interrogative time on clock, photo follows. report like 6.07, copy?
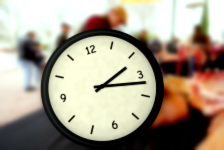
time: 2.17
